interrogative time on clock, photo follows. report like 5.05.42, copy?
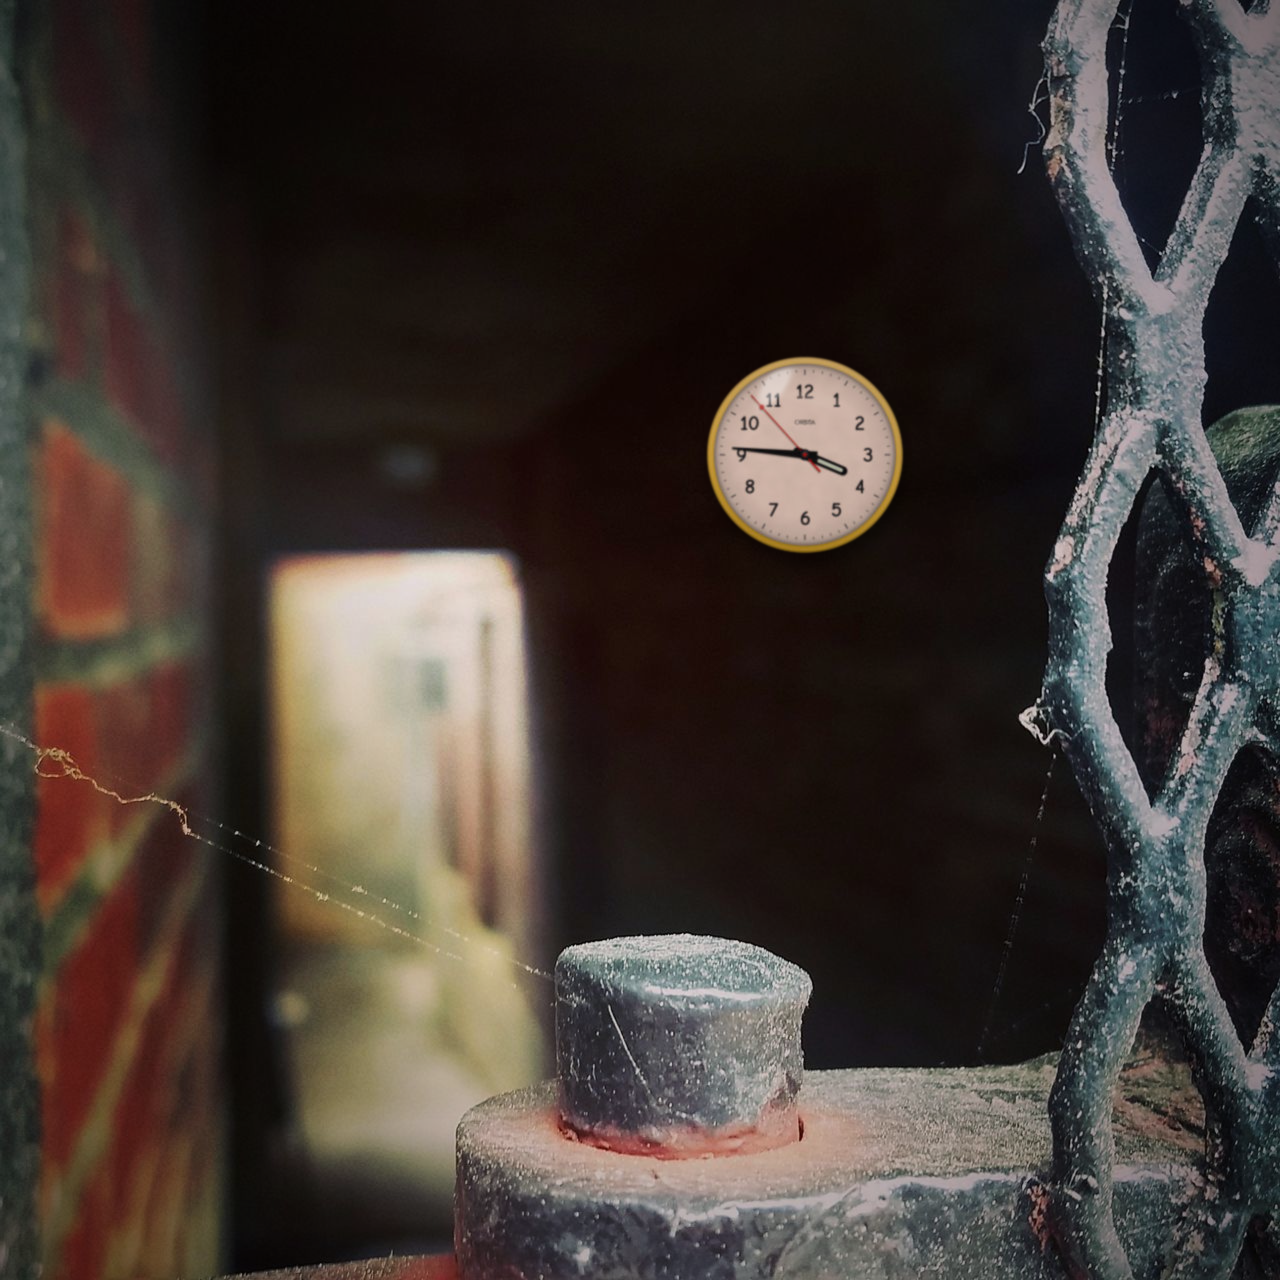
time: 3.45.53
